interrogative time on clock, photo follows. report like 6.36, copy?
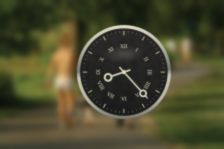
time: 8.23
